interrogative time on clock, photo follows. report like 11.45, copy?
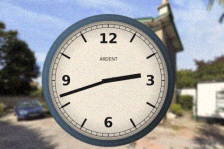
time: 2.42
